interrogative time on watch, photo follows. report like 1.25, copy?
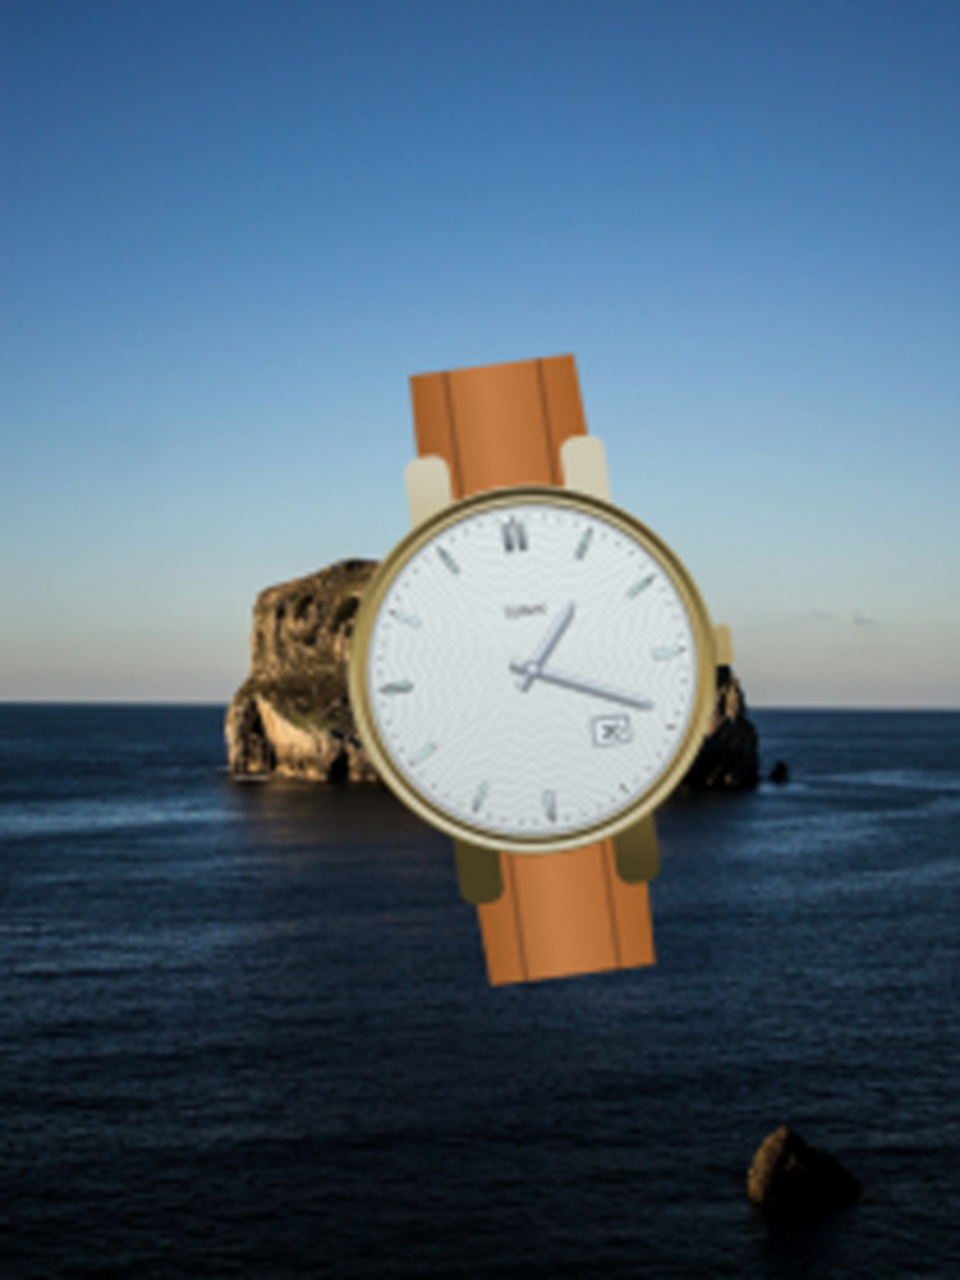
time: 1.19
